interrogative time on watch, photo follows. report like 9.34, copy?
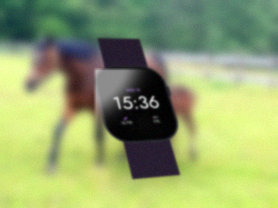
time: 15.36
